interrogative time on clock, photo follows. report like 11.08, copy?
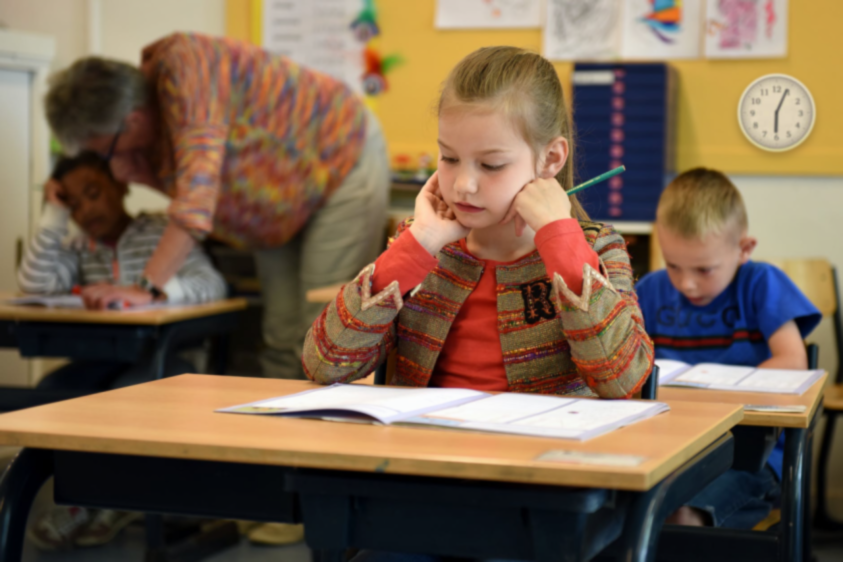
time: 6.04
